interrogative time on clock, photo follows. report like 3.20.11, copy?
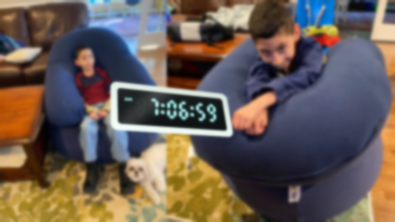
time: 7.06.59
